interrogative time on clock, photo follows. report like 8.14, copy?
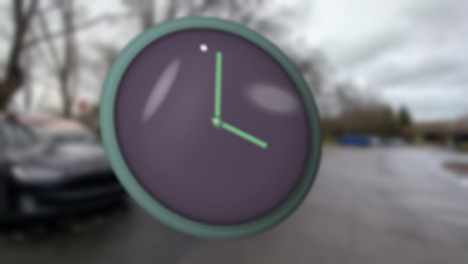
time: 4.02
